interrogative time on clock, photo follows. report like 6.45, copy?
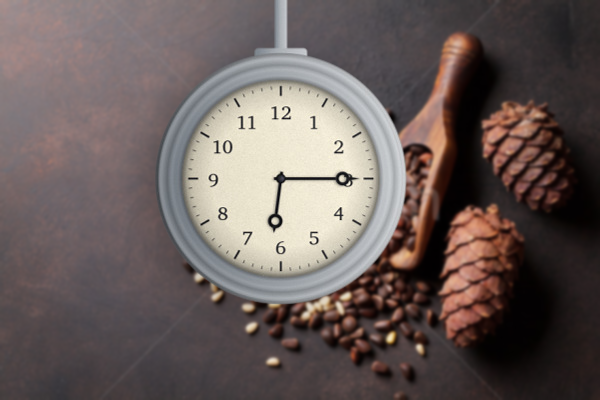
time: 6.15
